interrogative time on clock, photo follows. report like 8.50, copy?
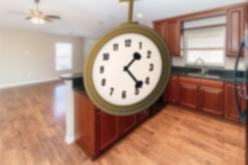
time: 1.23
